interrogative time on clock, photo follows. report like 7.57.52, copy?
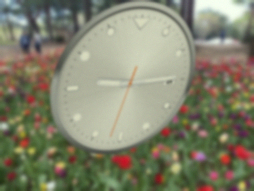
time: 9.14.32
